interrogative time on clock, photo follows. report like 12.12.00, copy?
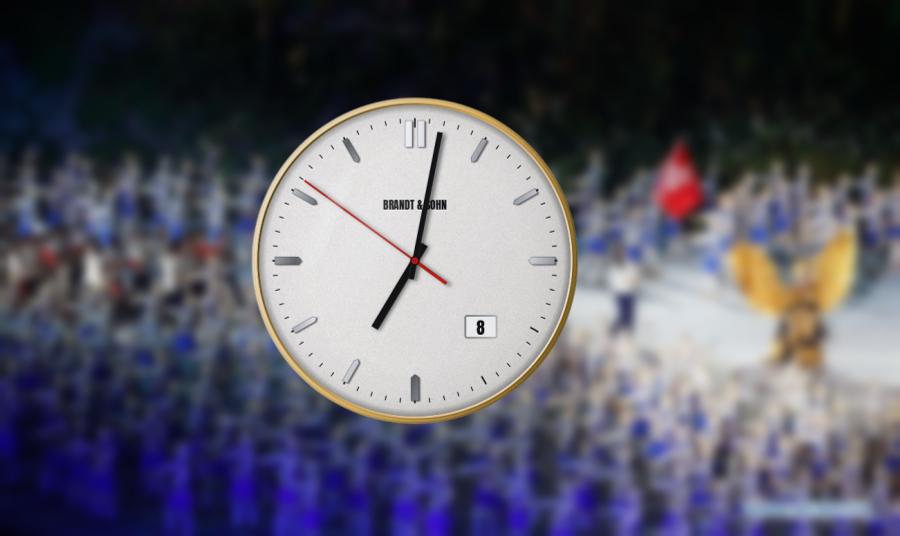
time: 7.01.51
